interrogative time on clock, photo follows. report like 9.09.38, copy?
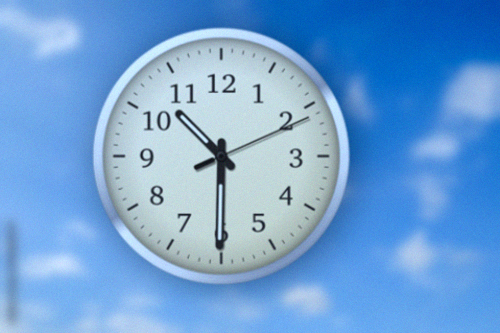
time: 10.30.11
